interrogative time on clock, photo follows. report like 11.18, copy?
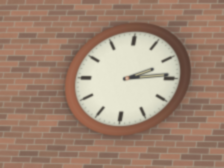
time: 2.14
